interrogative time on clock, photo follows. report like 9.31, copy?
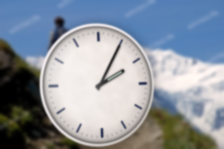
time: 2.05
